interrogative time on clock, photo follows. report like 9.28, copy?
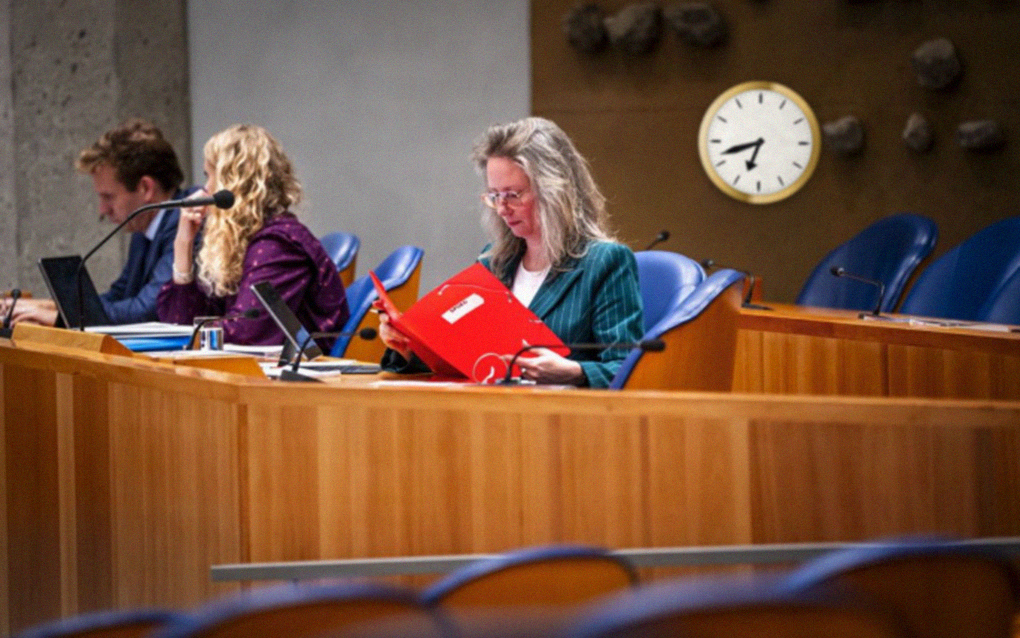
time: 6.42
